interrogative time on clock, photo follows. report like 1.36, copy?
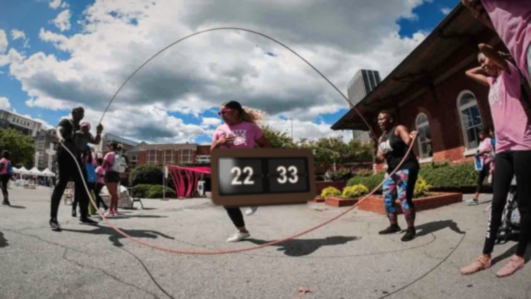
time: 22.33
